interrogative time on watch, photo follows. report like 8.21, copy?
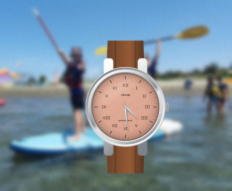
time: 4.29
